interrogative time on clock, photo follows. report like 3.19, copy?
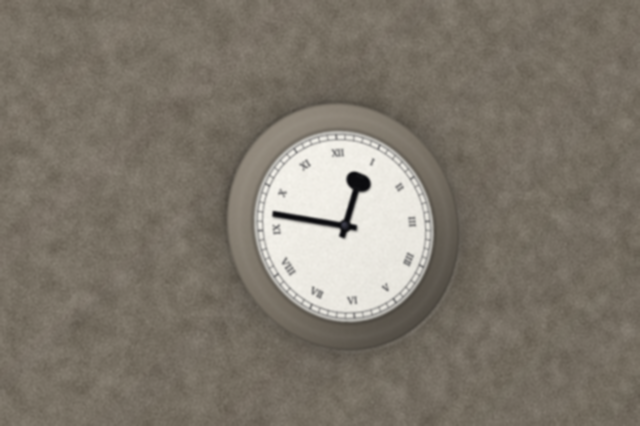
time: 12.47
